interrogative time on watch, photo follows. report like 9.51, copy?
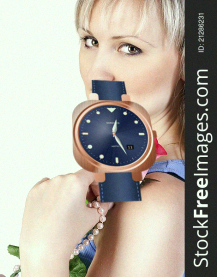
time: 12.26
